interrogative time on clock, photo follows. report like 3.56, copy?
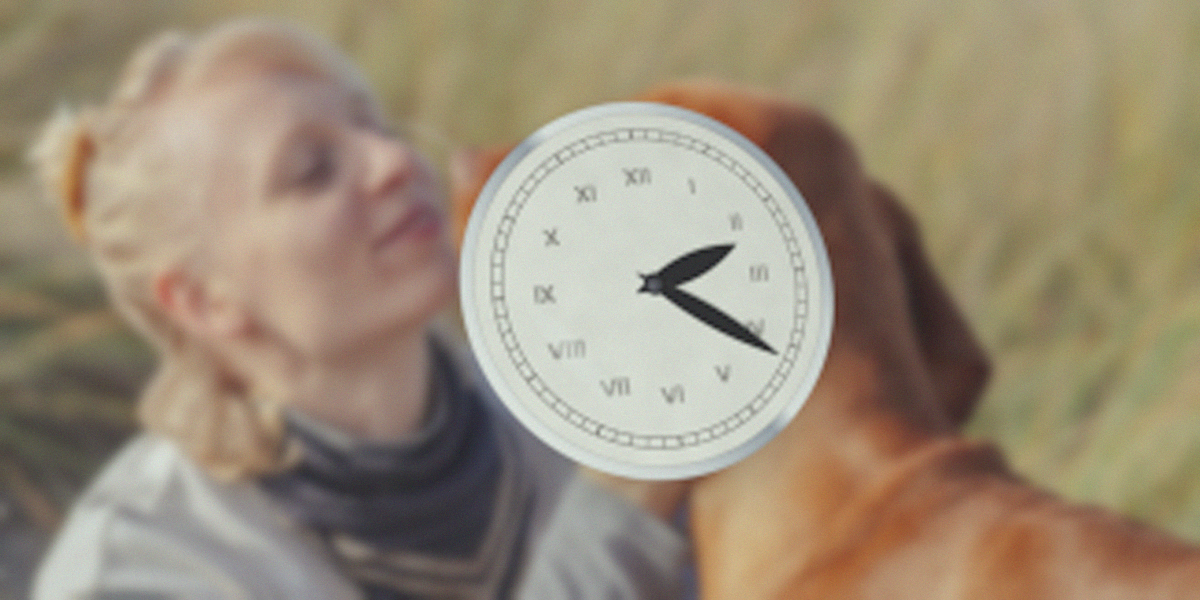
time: 2.21
